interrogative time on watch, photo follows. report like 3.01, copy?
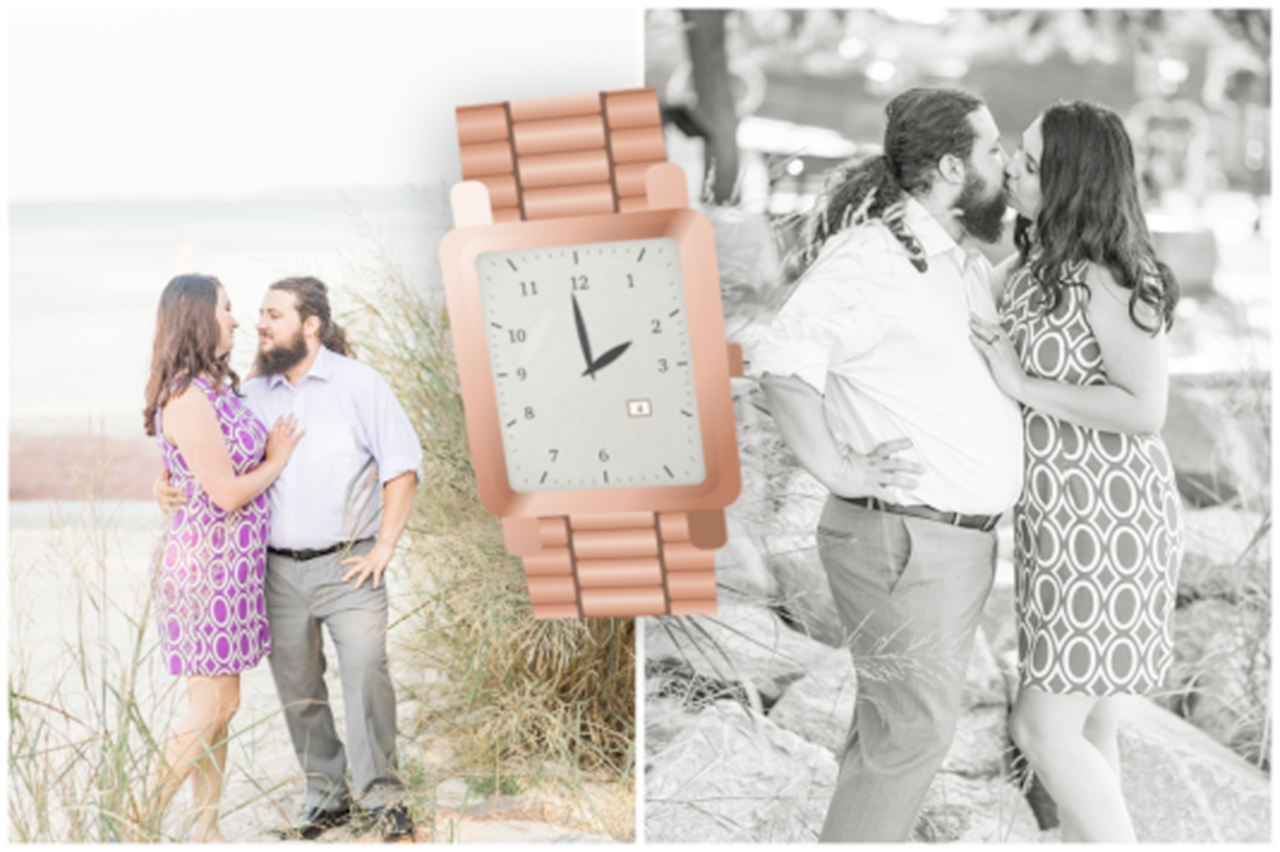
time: 1.59
